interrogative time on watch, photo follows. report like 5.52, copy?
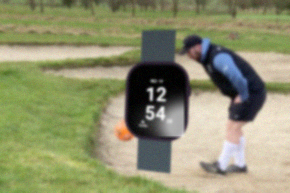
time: 12.54
